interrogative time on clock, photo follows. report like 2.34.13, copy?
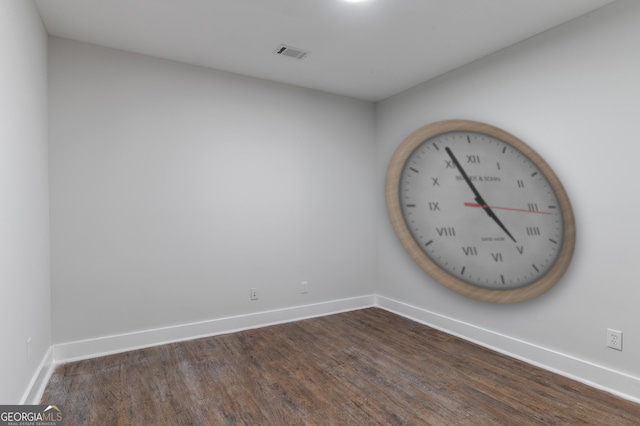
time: 4.56.16
